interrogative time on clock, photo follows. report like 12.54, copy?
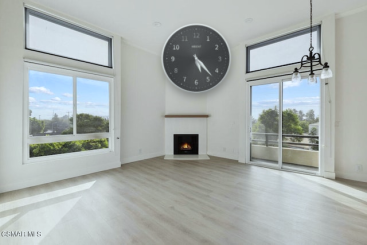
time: 5.23
